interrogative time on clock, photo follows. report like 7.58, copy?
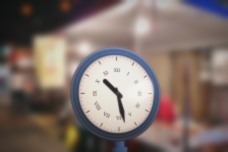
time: 10.28
